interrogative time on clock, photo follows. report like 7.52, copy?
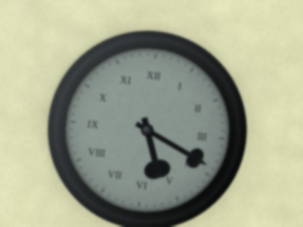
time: 5.19
